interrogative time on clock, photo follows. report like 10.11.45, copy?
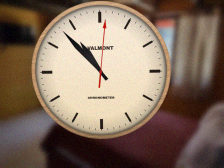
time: 10.53.01
